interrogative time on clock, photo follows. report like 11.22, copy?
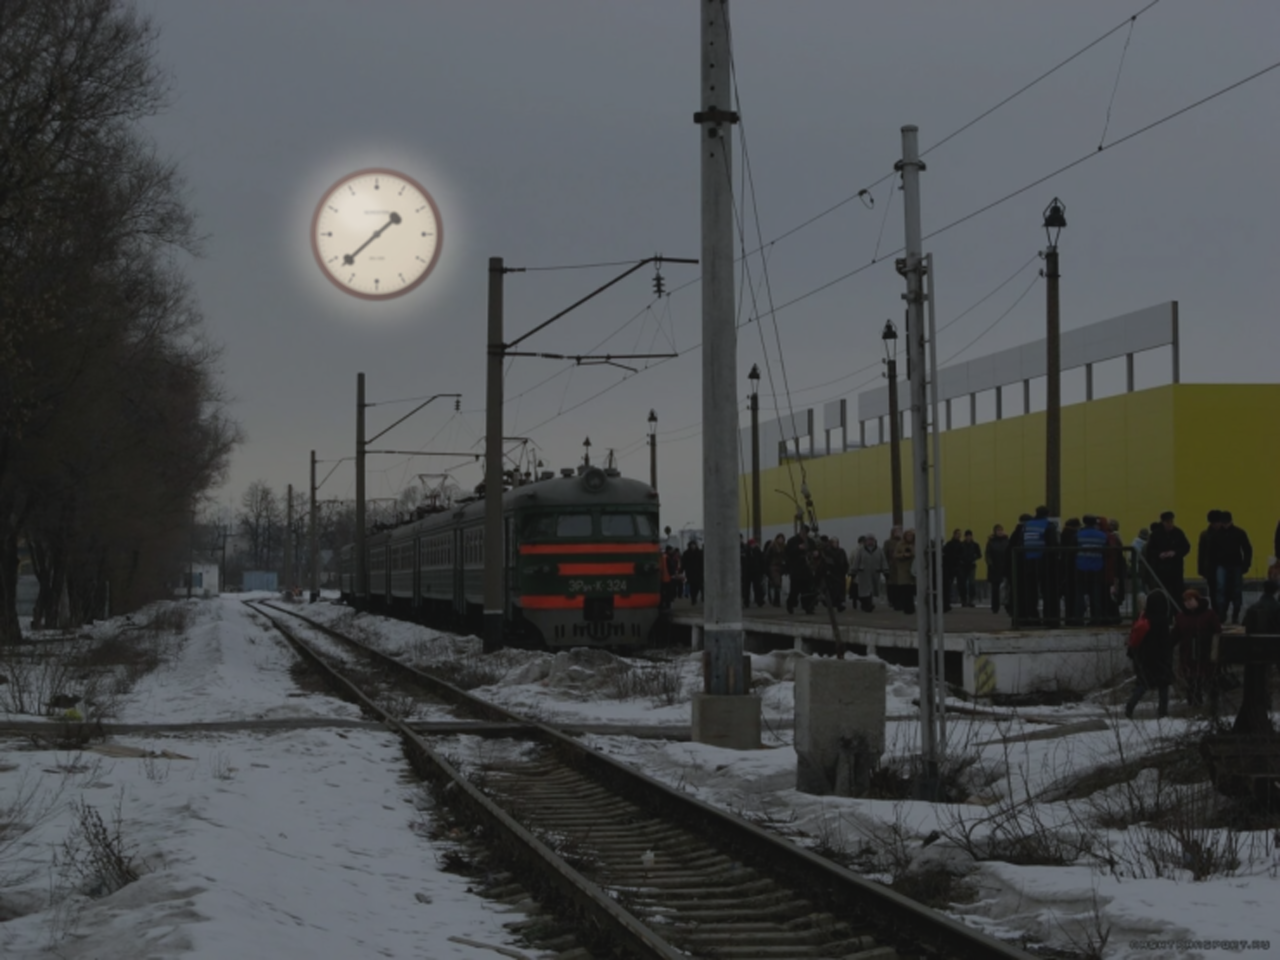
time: 1.38
